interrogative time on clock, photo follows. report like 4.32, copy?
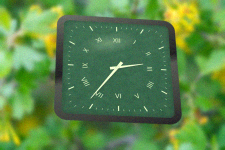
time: 2.36
